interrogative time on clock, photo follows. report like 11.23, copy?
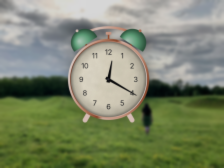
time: 12.20
